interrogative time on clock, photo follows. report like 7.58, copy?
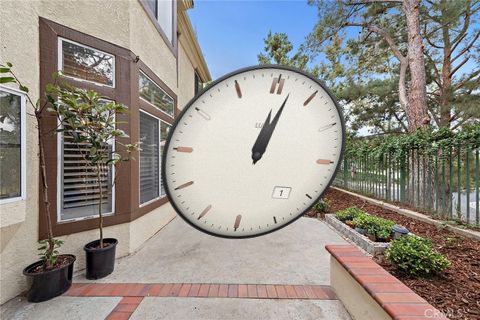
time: 12.02
